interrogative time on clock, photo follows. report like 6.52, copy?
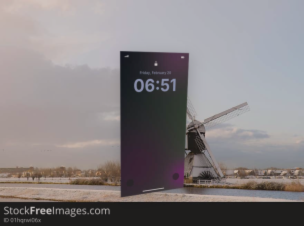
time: 6.51
